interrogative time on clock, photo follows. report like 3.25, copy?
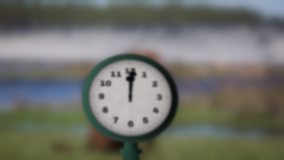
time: 12.01
